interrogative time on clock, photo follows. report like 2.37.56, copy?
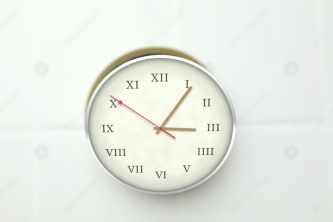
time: 3.05.51
